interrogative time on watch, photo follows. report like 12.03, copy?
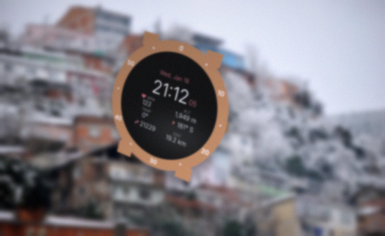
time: 21.12
